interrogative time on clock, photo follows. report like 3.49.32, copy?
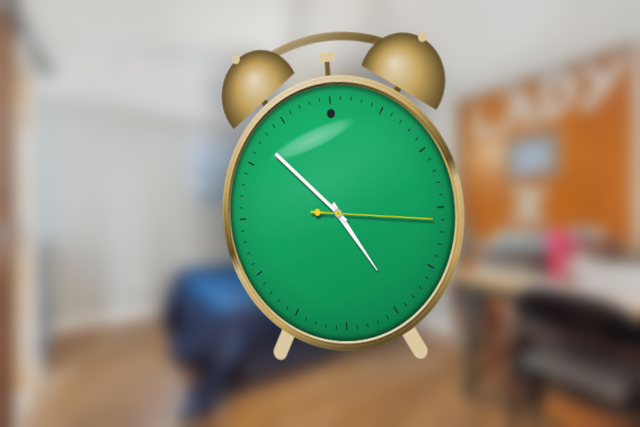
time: 4.52.16
